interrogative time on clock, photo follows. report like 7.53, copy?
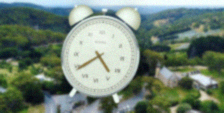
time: 4.39
